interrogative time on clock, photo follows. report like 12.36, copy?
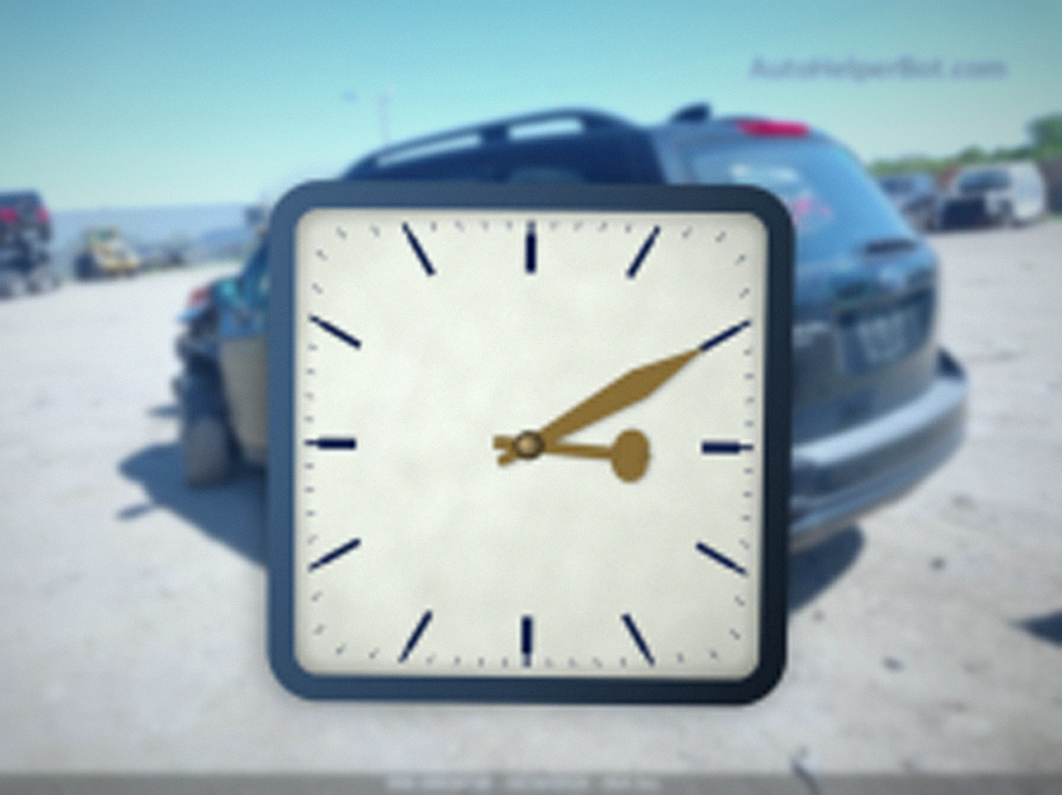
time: 3.10
